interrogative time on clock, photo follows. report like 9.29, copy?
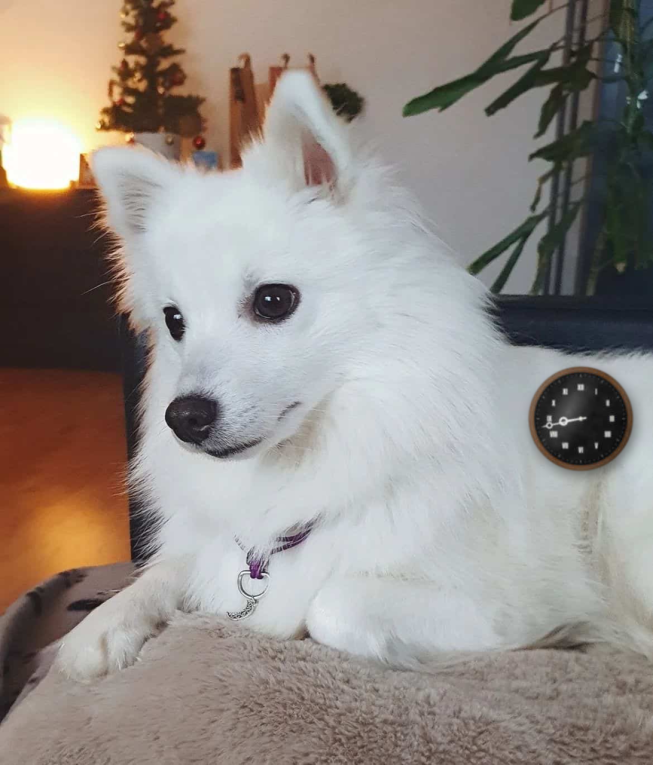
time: 8.43
